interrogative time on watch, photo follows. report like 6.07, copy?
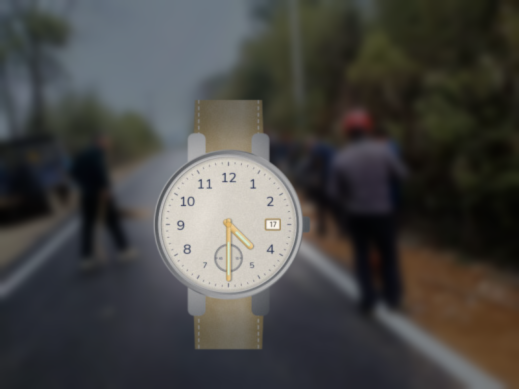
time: 4.30
